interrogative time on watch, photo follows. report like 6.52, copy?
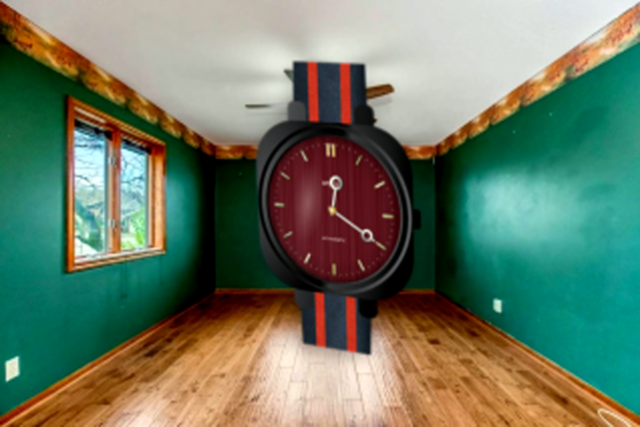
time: 12.20
